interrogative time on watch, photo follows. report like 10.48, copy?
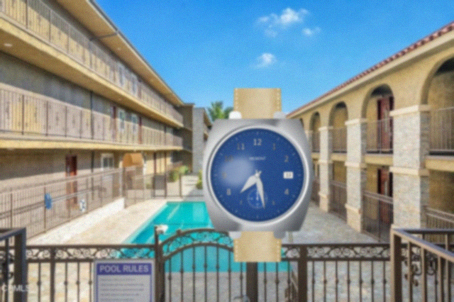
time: 7.28
